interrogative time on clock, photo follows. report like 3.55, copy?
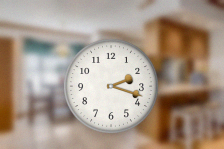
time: 2.18
